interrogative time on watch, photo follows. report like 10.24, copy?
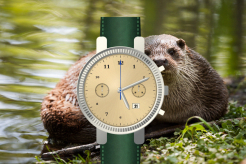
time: 5.11
